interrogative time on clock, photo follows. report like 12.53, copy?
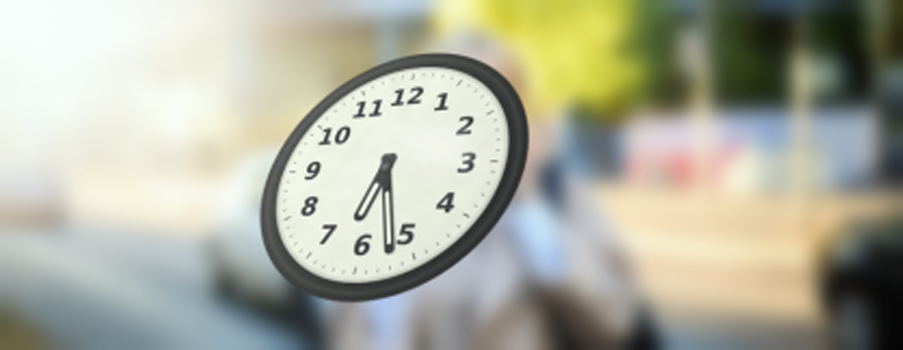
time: 6.27
